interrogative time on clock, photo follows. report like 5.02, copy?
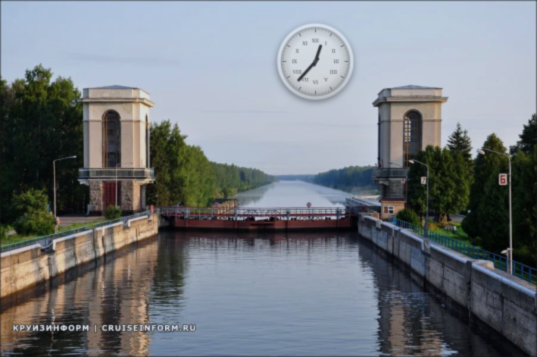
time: 12.37
